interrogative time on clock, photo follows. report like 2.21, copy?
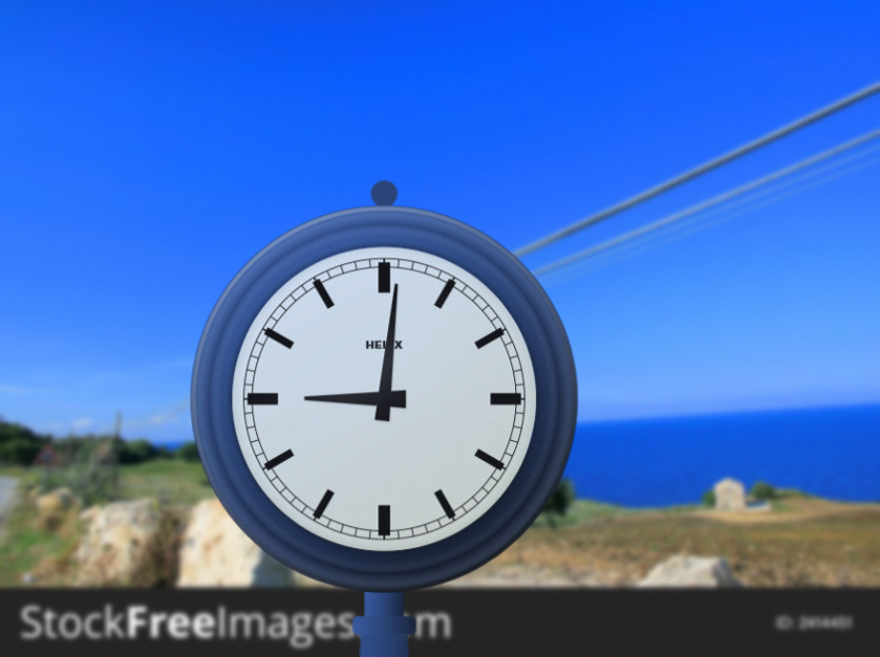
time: 9.01
